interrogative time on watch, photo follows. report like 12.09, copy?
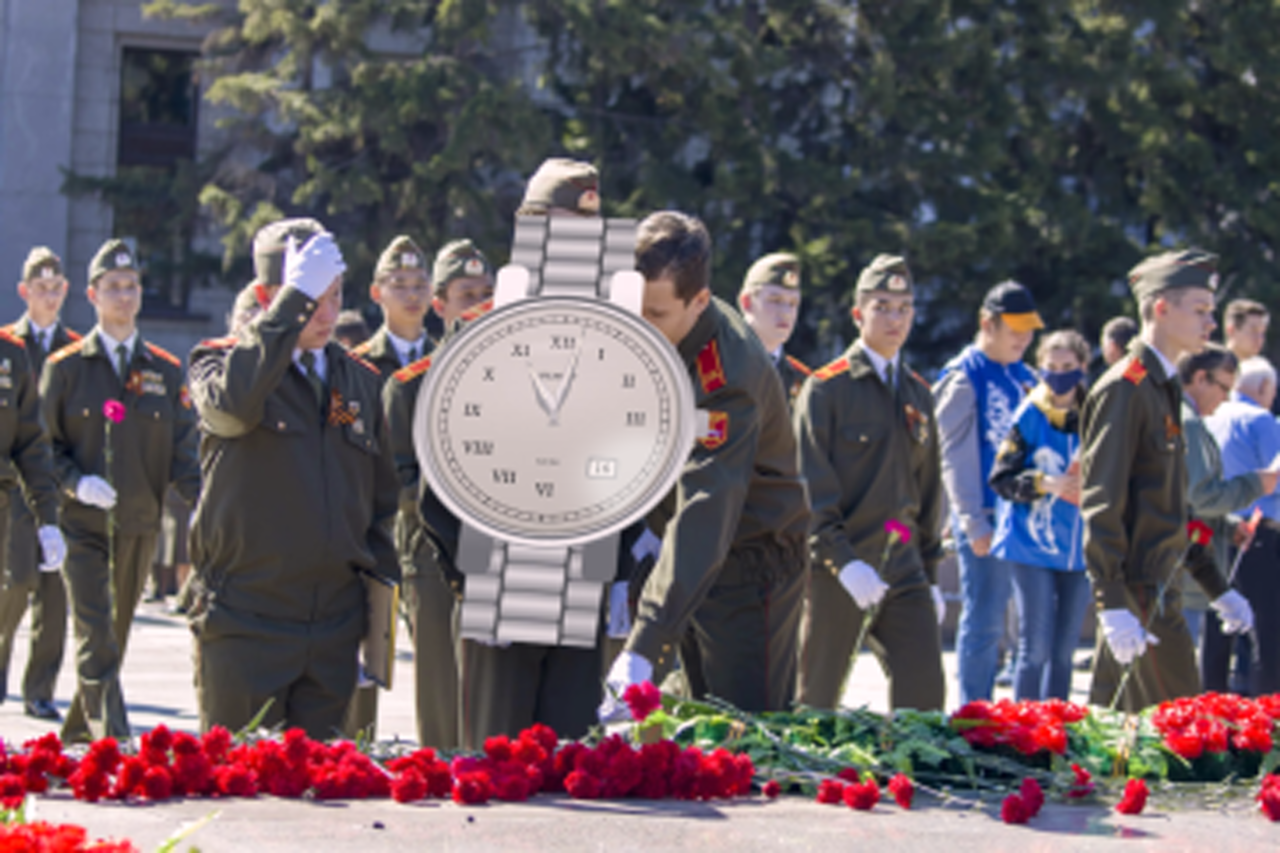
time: 11.02
